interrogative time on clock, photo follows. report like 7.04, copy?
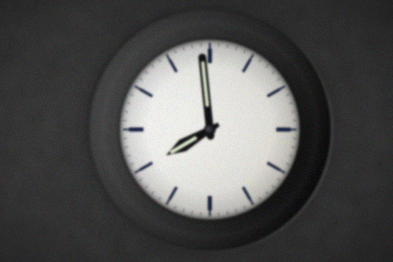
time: 7.59
